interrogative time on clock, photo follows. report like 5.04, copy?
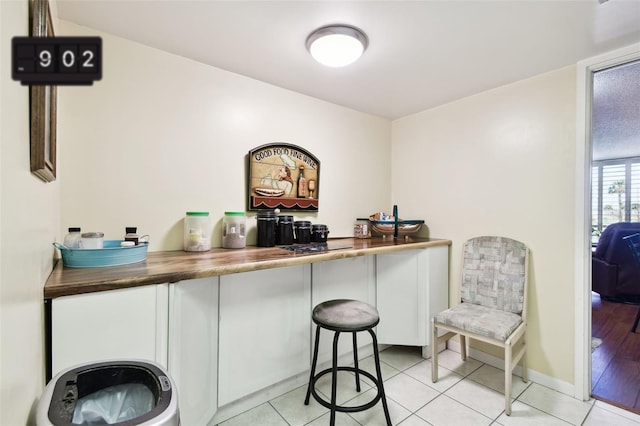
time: 9.02
